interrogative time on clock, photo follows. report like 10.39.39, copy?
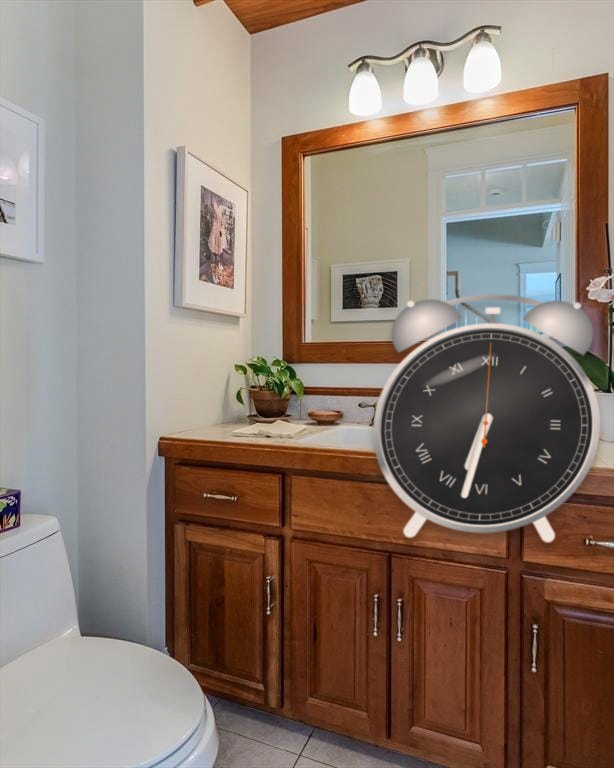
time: 6.32.00
